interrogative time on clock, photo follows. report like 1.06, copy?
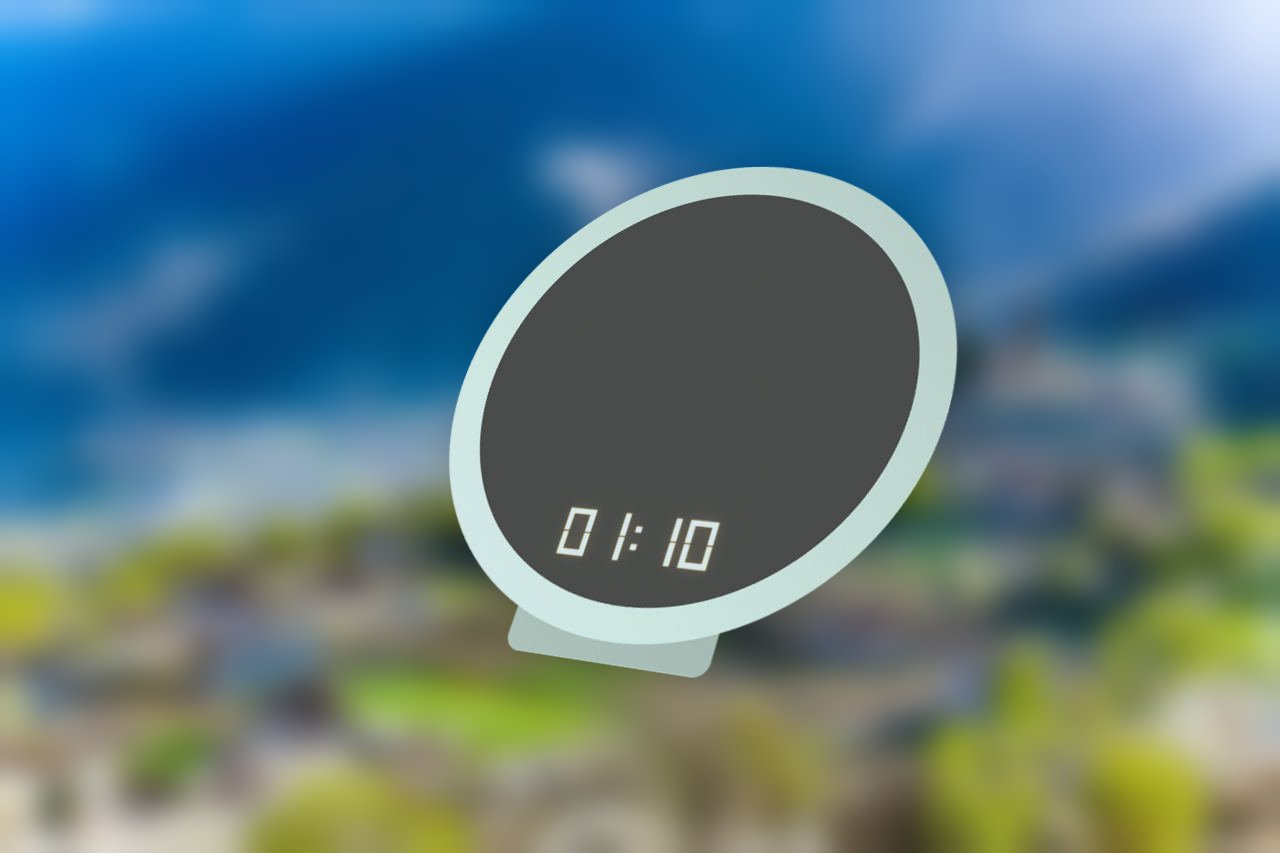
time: 1.10
